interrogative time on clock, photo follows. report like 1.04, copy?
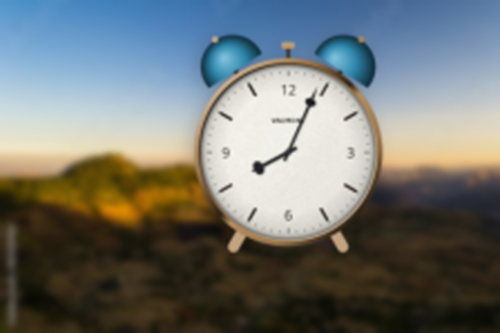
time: 8.04
